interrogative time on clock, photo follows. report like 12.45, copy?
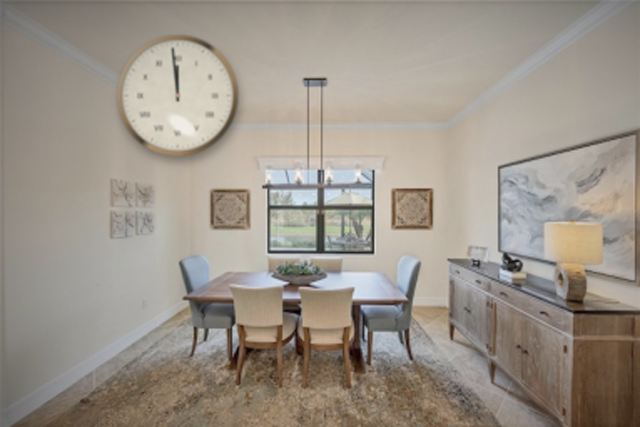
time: 11.59
